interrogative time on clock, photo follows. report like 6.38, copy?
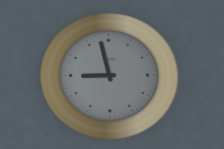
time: 8.58
